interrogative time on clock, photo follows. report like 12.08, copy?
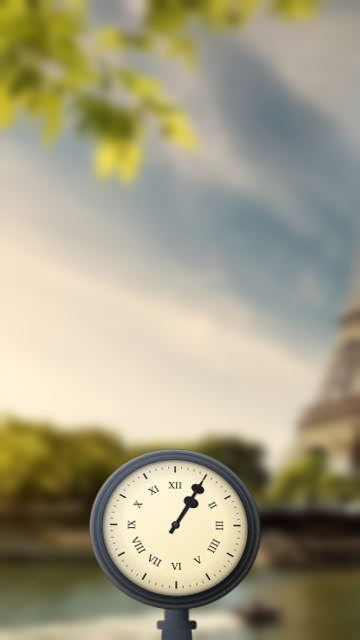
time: 1.05
